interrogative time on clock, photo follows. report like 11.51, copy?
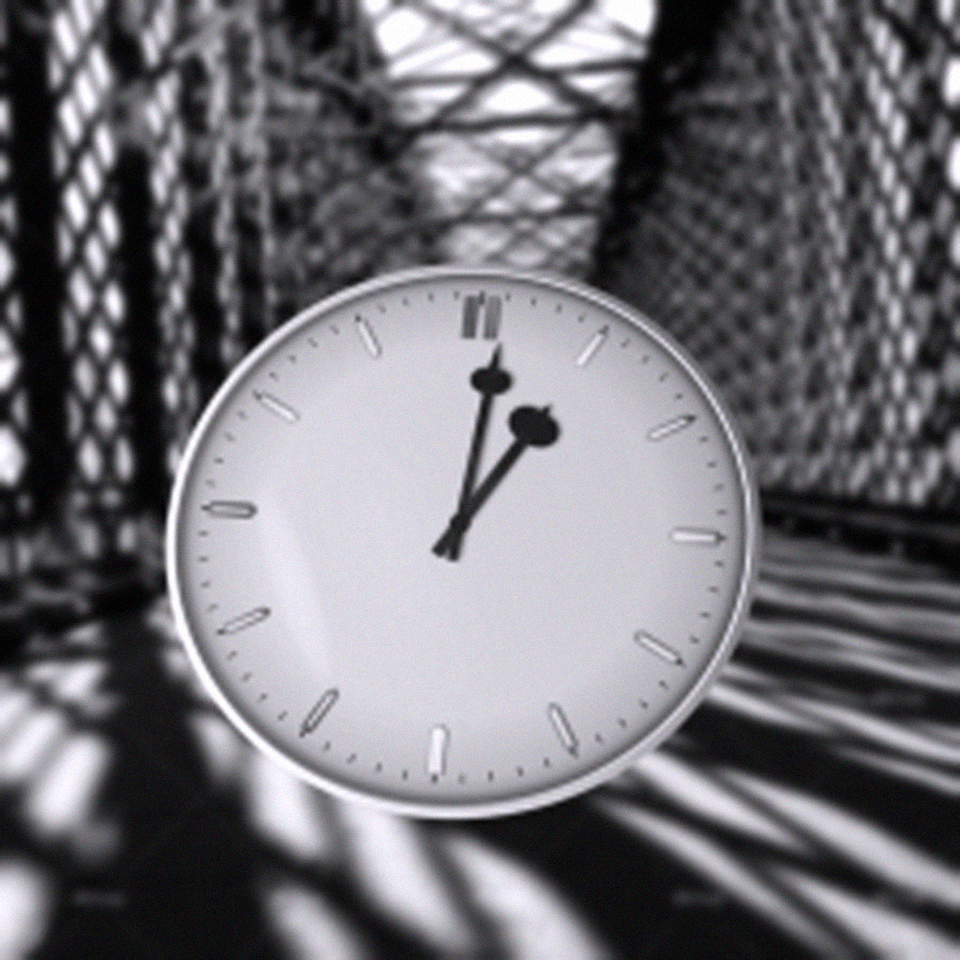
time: 1.01
